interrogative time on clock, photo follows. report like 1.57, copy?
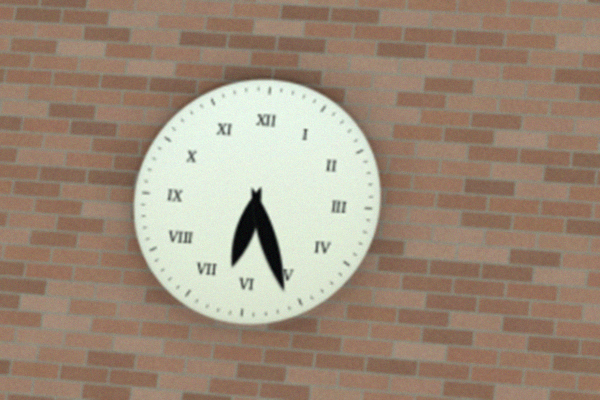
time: 6.26
